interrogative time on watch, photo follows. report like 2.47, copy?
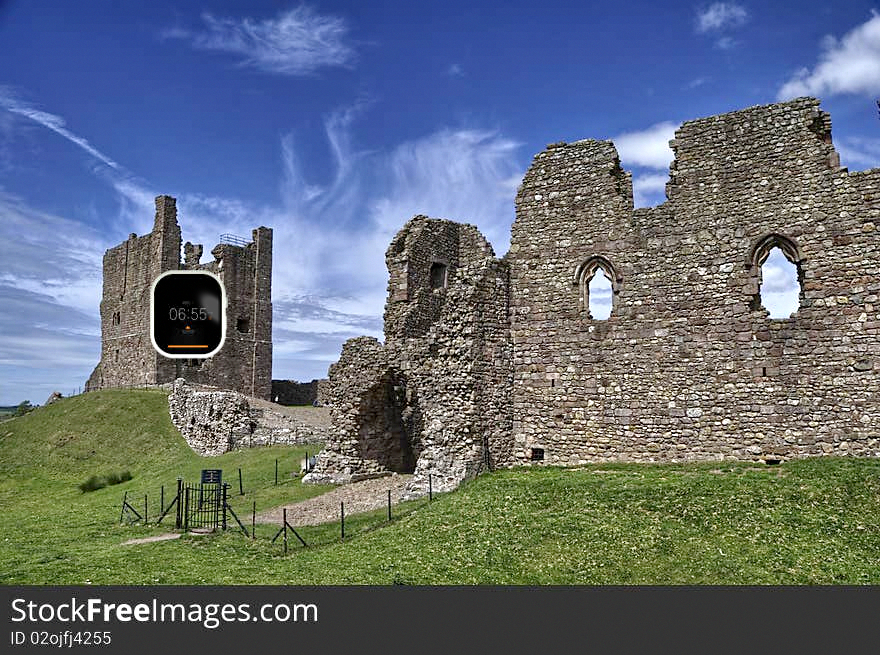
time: 6.55
